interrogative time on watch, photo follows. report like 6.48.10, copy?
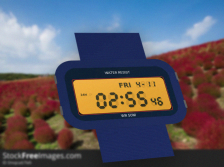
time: 2.55.46
